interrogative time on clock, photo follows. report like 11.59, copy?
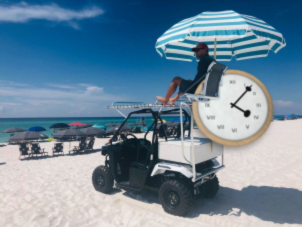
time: 4.07
